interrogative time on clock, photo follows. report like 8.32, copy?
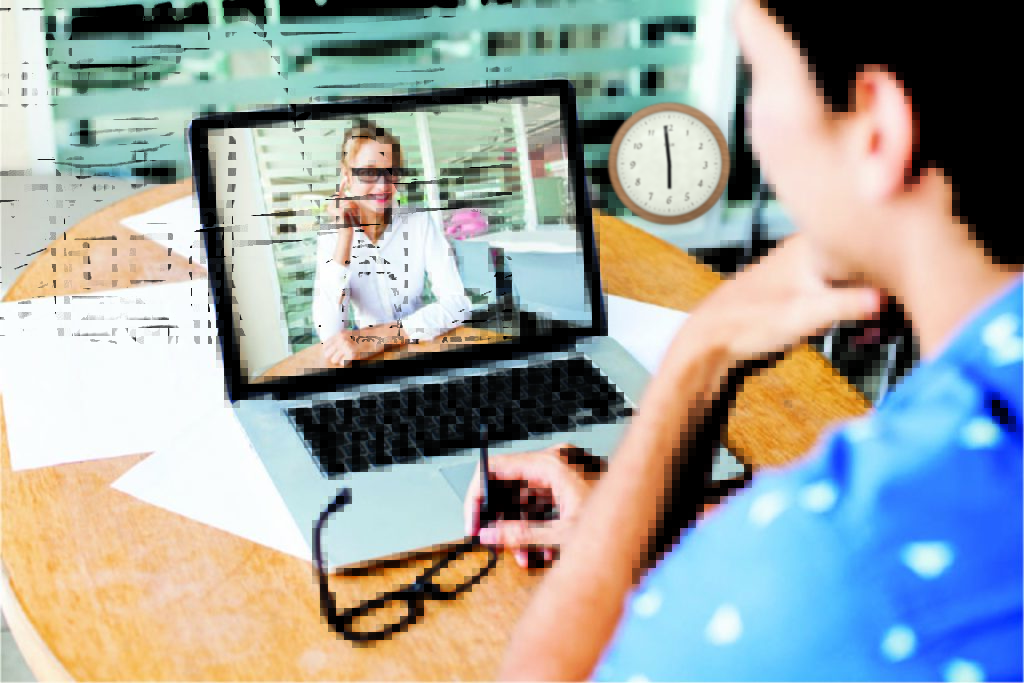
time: 5.59
